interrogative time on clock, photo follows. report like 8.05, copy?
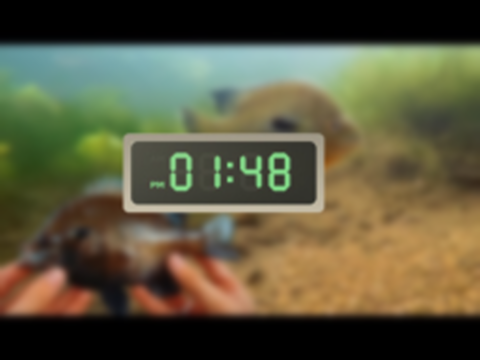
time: 1.48
